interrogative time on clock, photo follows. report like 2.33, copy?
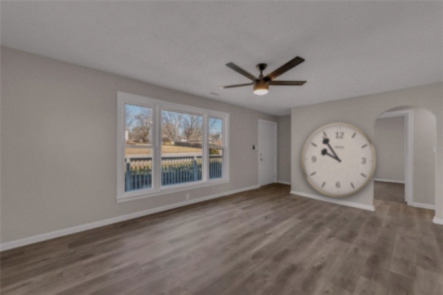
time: 9.54
